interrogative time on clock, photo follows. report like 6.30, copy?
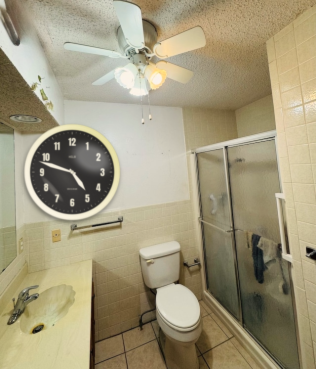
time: 4.48
